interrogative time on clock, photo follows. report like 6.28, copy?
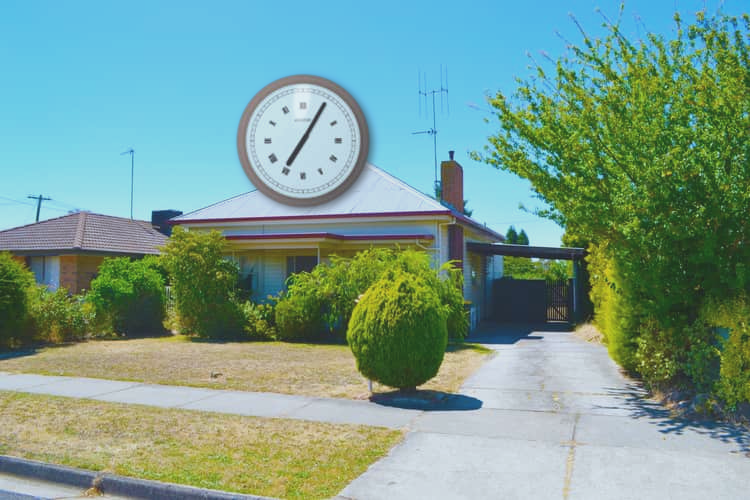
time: 7.05
